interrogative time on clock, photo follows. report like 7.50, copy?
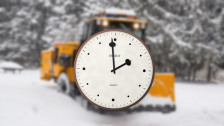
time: 1.59
